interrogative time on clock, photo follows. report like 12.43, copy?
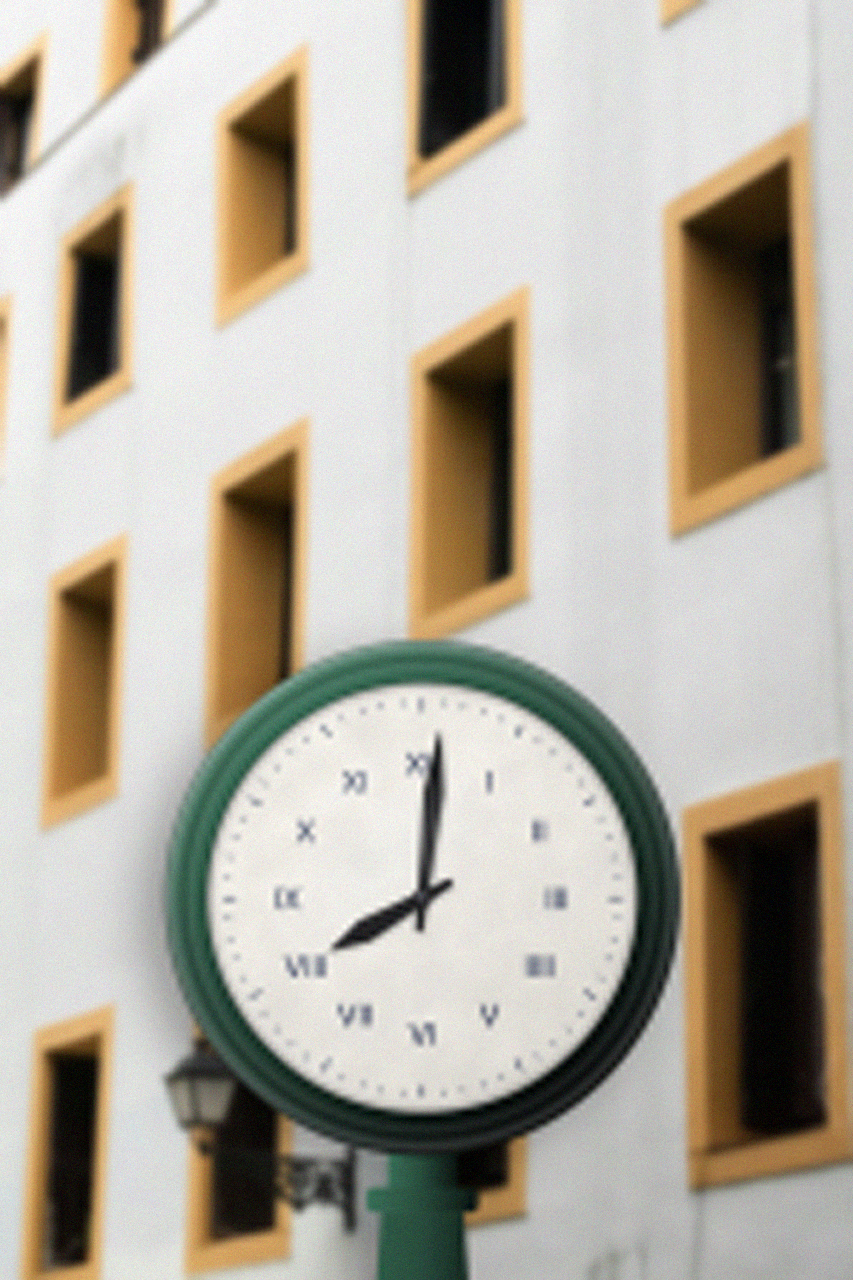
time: 8.01
